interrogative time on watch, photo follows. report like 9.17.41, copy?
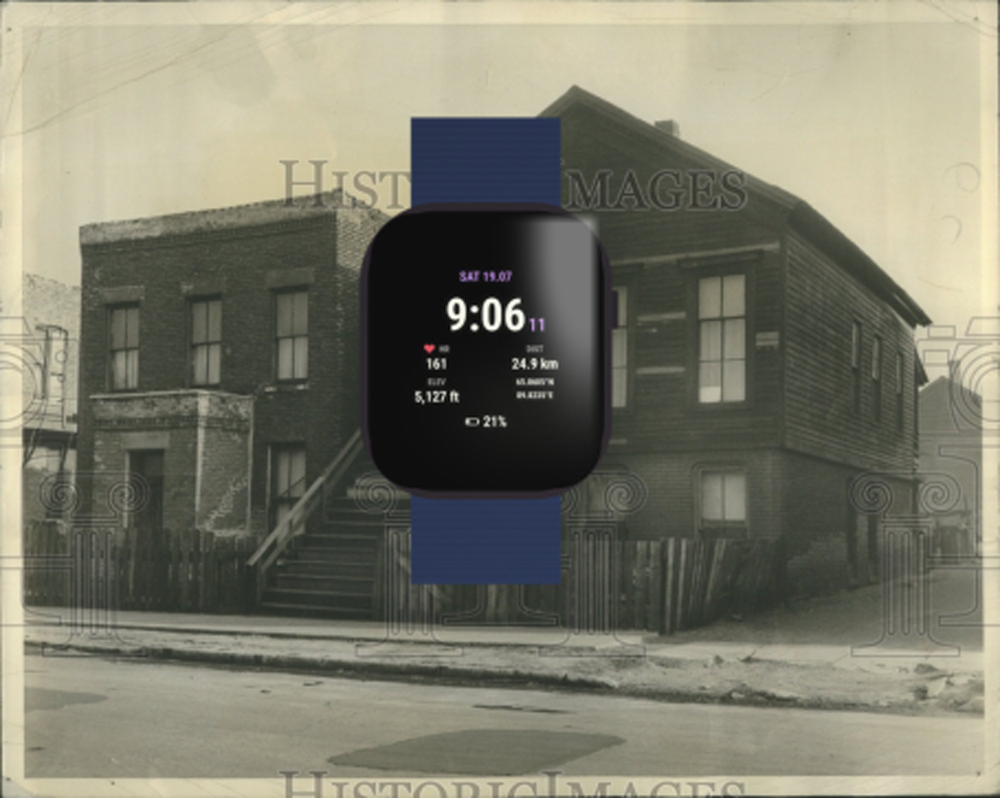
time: 9.06.11
